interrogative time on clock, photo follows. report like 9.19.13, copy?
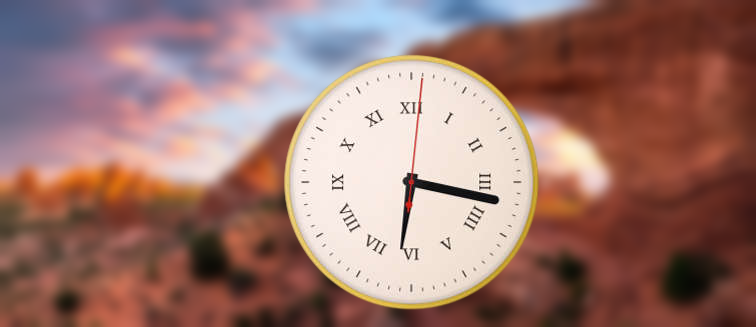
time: 6.17.01
